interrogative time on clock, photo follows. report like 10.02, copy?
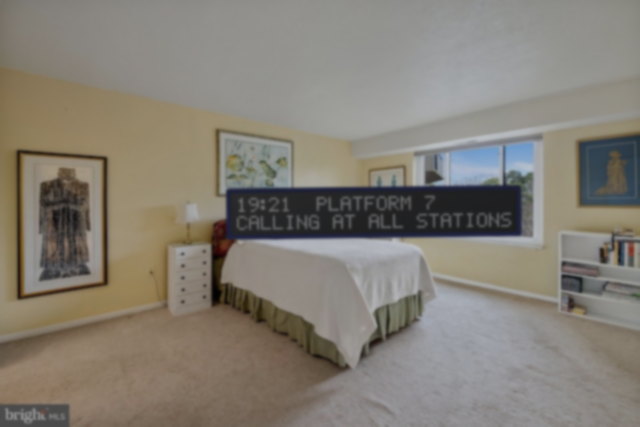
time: 19.21
